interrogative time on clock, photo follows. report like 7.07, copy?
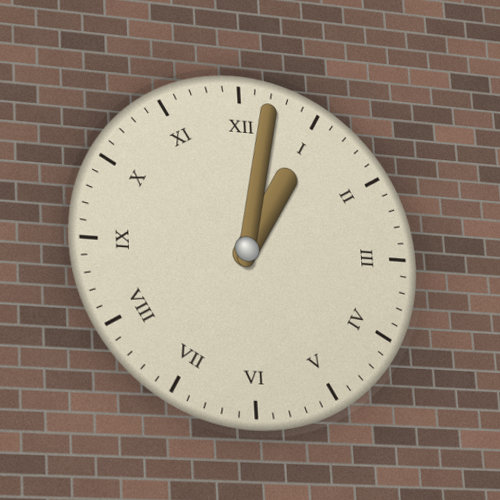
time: 1.02
